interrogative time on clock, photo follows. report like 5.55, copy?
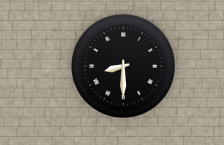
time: 8.30
